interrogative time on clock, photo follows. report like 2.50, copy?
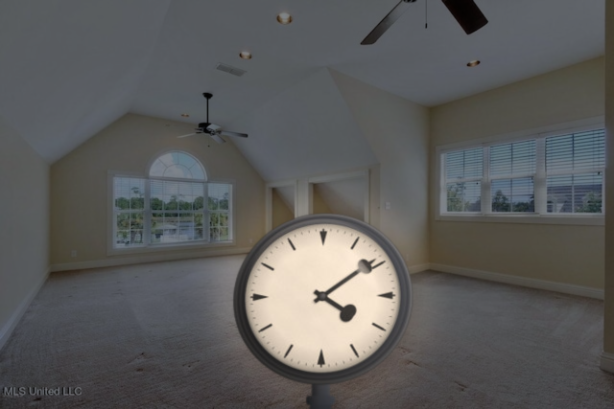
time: 4.09
